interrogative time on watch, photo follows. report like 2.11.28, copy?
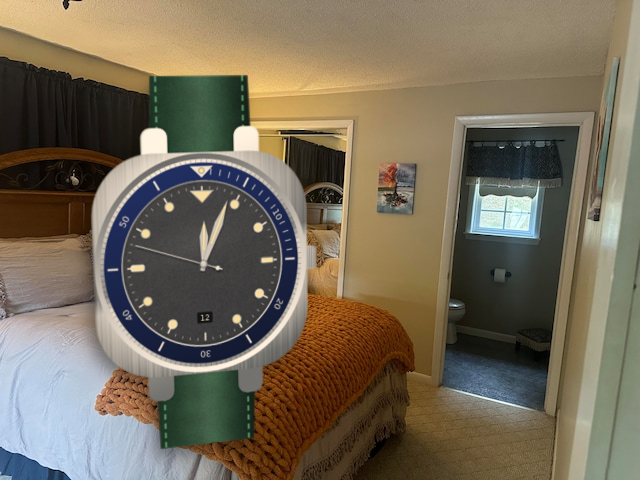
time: 12.03.48
